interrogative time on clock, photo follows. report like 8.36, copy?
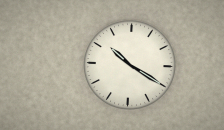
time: 10.20
